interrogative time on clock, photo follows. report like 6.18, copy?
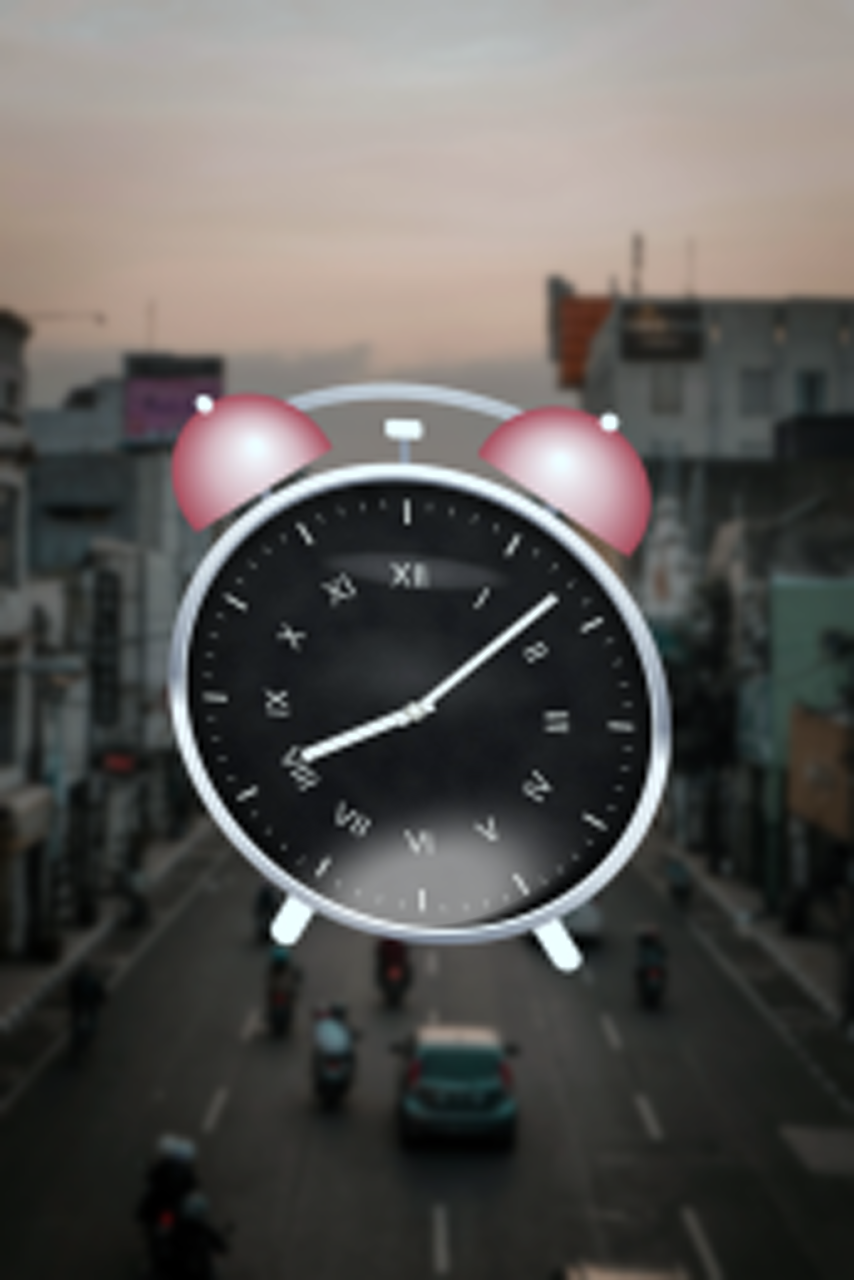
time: 8.08
